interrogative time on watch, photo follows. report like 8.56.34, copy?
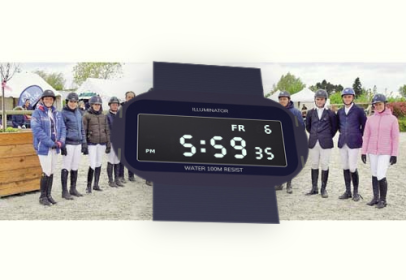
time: 5.59.35
